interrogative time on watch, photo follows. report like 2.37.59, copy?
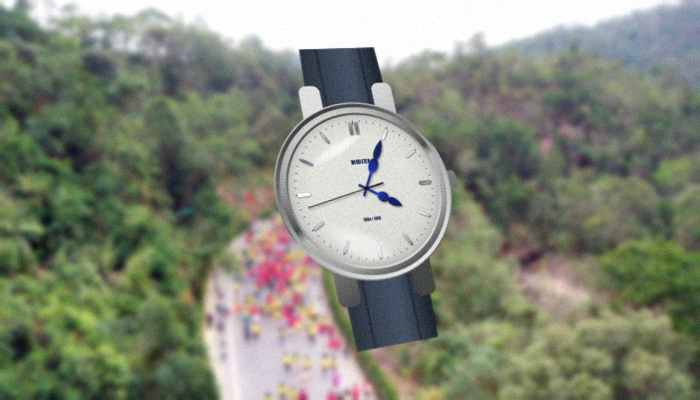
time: 4.04.43
